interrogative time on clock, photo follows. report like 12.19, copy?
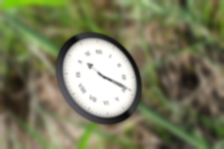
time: 10.19
